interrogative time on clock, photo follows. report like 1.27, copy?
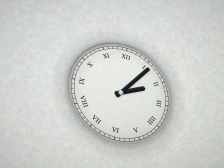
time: 2.06
